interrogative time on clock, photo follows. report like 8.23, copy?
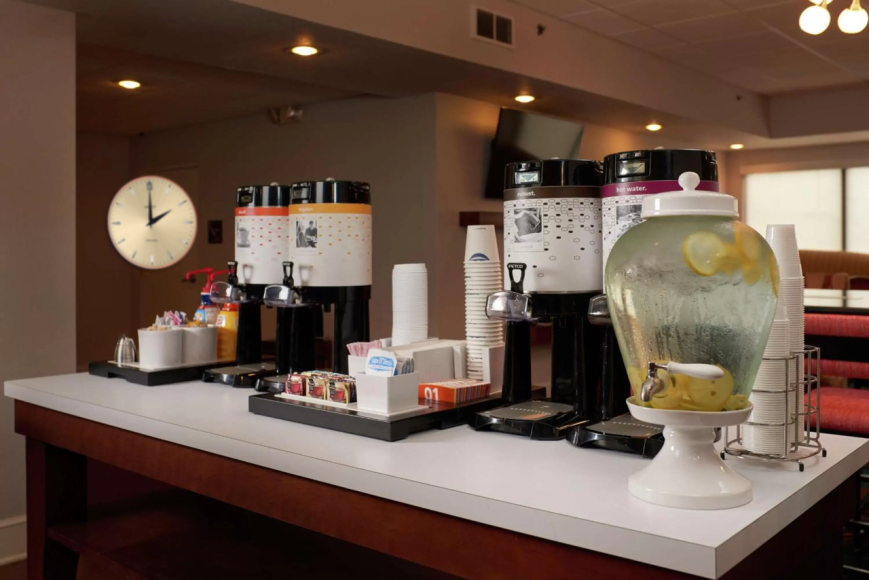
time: 2.00
